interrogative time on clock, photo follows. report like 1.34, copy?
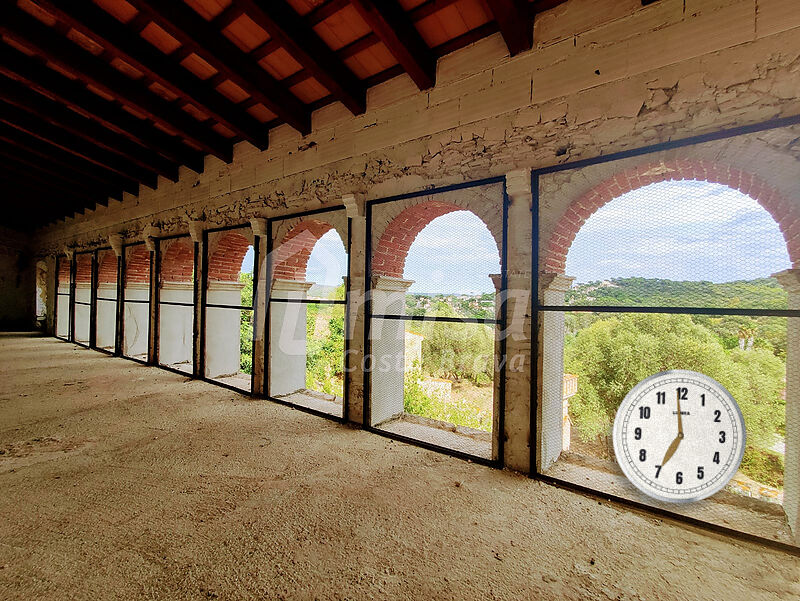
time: 6.59
